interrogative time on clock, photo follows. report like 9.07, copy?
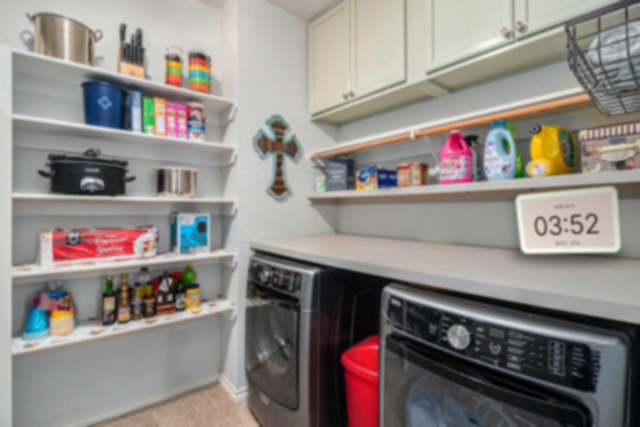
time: 3.52
